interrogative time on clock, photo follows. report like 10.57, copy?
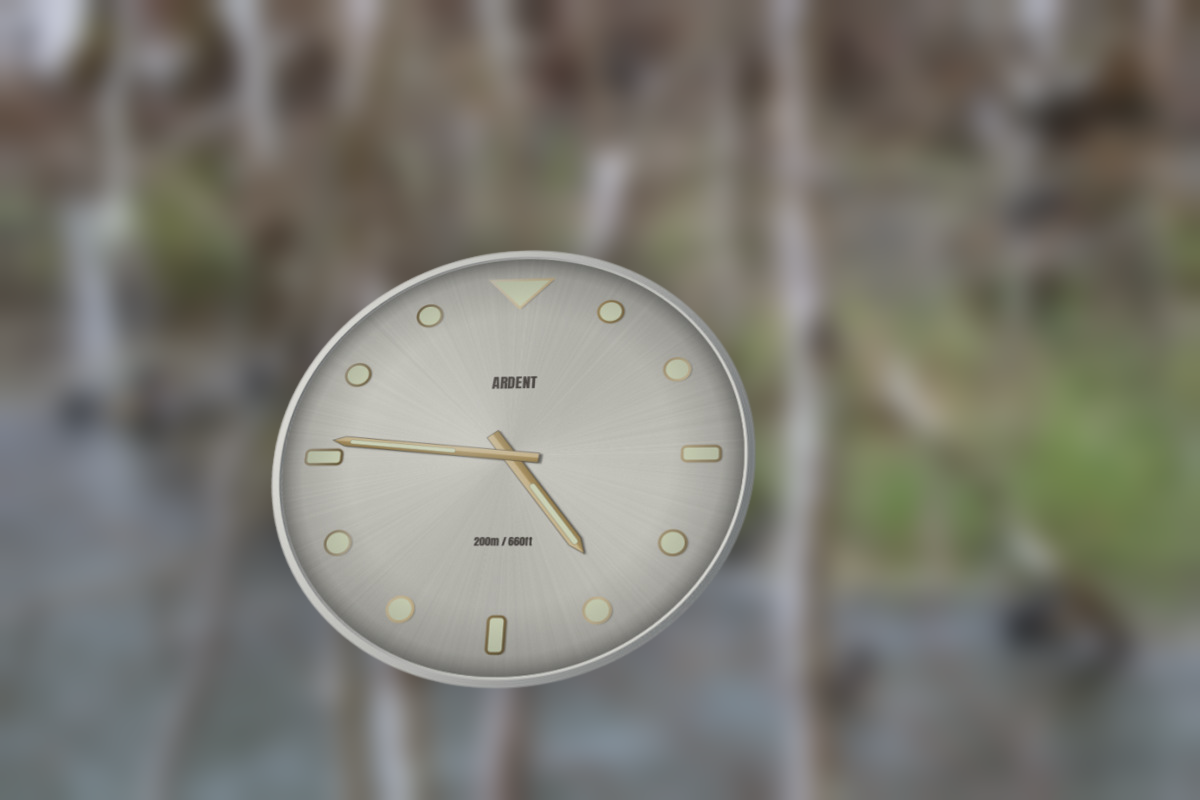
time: 4.46
